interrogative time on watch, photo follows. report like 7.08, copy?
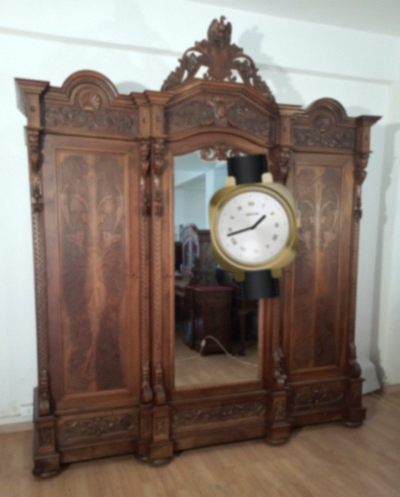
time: 1.43
